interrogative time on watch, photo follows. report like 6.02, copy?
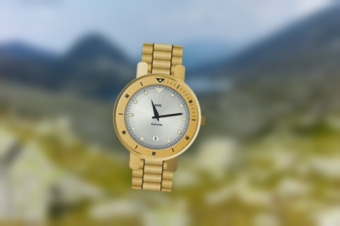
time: 11.13
